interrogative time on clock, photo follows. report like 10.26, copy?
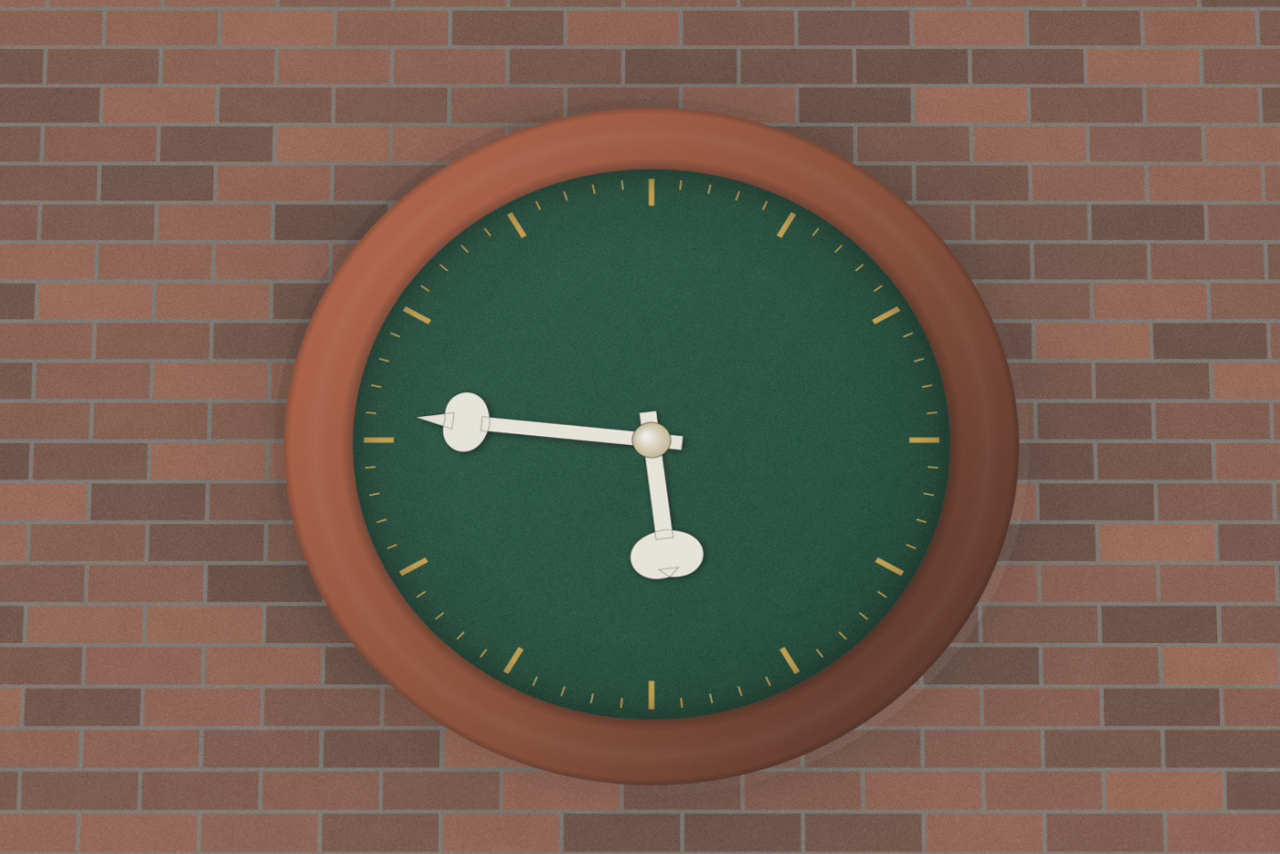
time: 5.46
